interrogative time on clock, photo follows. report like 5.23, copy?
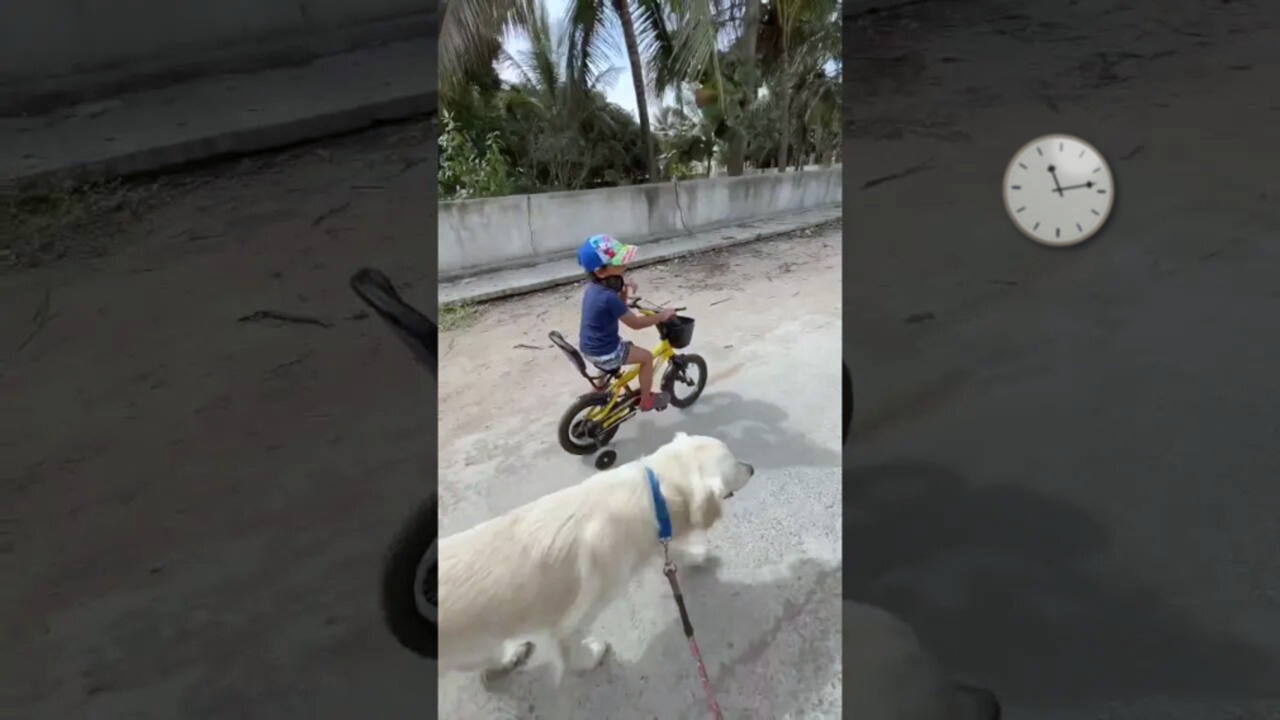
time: 11.13
